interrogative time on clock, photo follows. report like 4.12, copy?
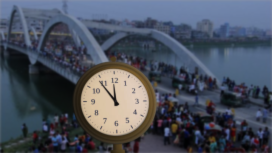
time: 11.54
